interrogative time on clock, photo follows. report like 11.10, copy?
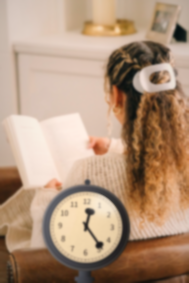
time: 12.24
